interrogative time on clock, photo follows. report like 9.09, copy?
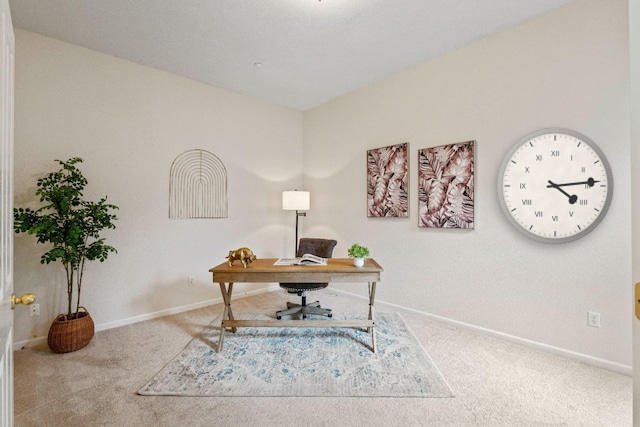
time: 4.14
